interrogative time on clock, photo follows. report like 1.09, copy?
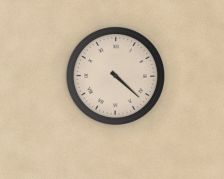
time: 4.22
